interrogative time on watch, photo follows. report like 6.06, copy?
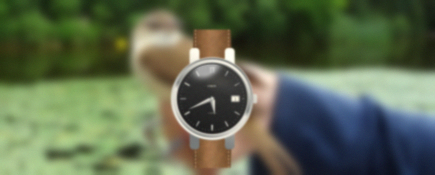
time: 5.41
